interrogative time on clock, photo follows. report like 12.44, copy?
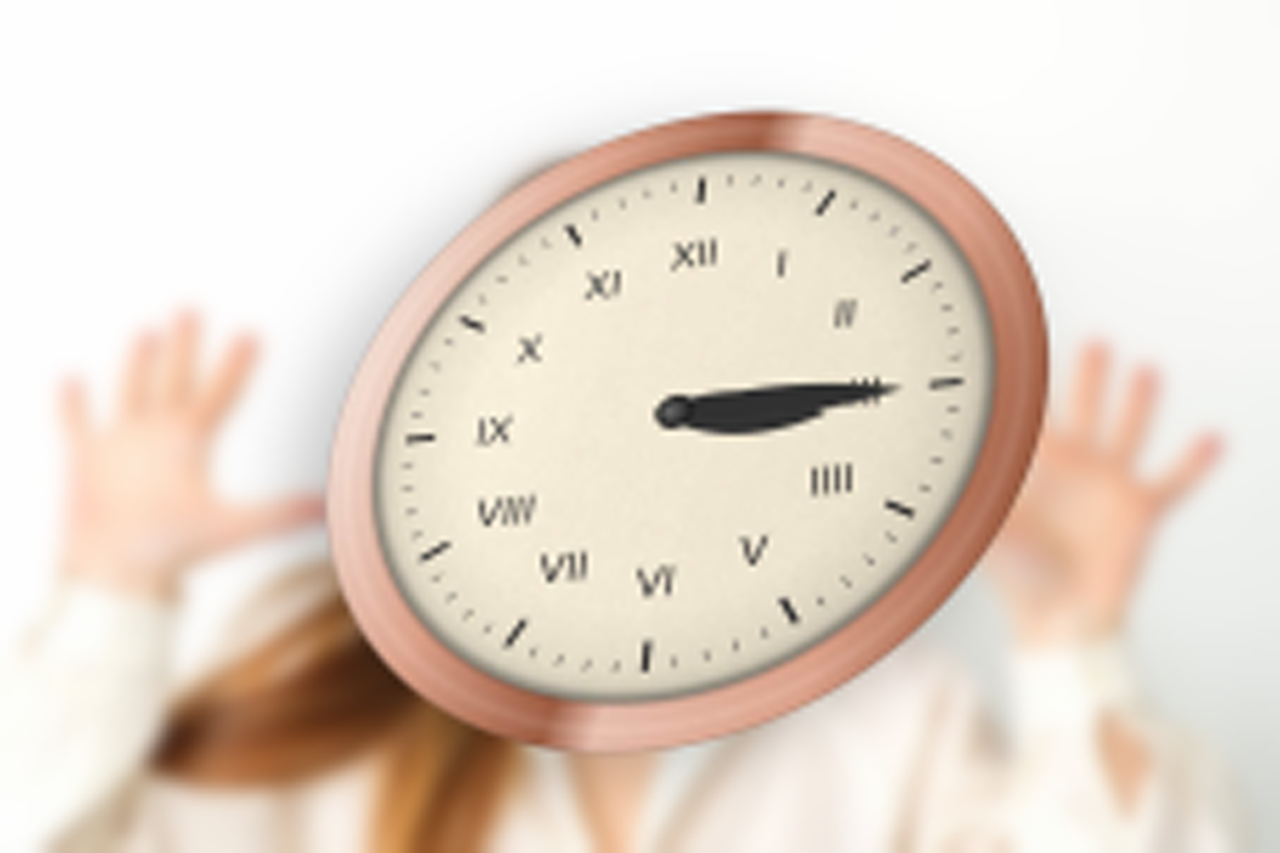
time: 3.15
